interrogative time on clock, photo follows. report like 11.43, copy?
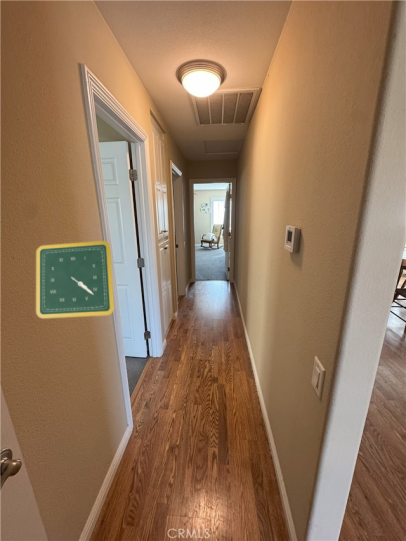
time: 4.22
